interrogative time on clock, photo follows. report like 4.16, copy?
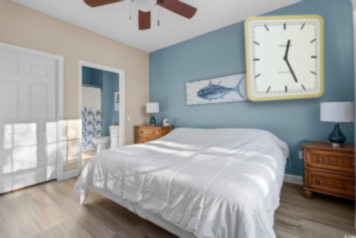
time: 12.26
